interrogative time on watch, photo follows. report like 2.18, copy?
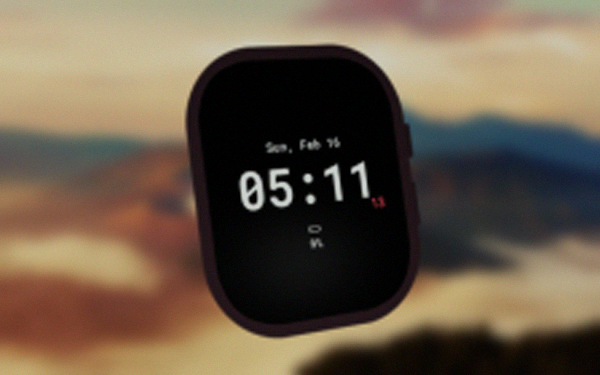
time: 5.11
